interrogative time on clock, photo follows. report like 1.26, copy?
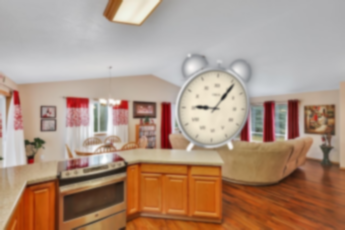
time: 9.06
